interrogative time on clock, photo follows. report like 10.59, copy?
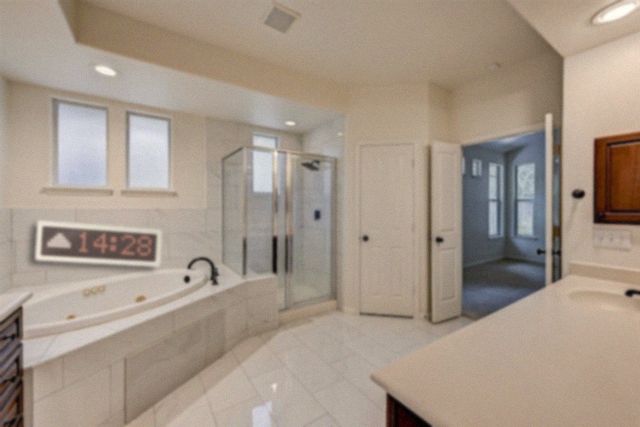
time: 14.28
